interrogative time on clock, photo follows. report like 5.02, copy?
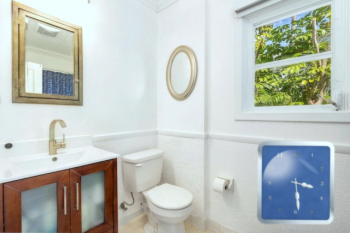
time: 3.29
